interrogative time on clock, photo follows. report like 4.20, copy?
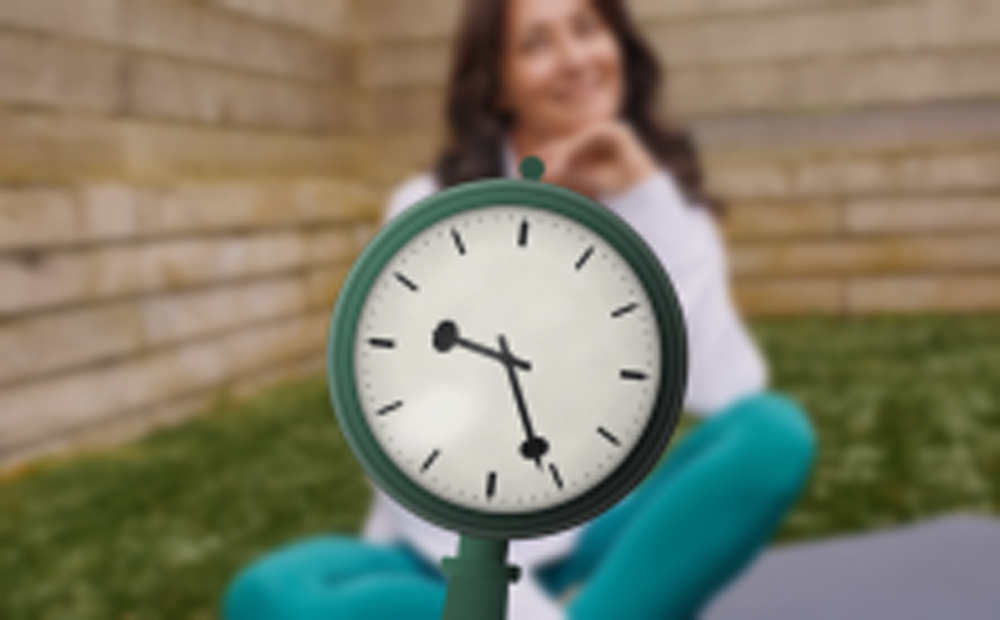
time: 9.26
